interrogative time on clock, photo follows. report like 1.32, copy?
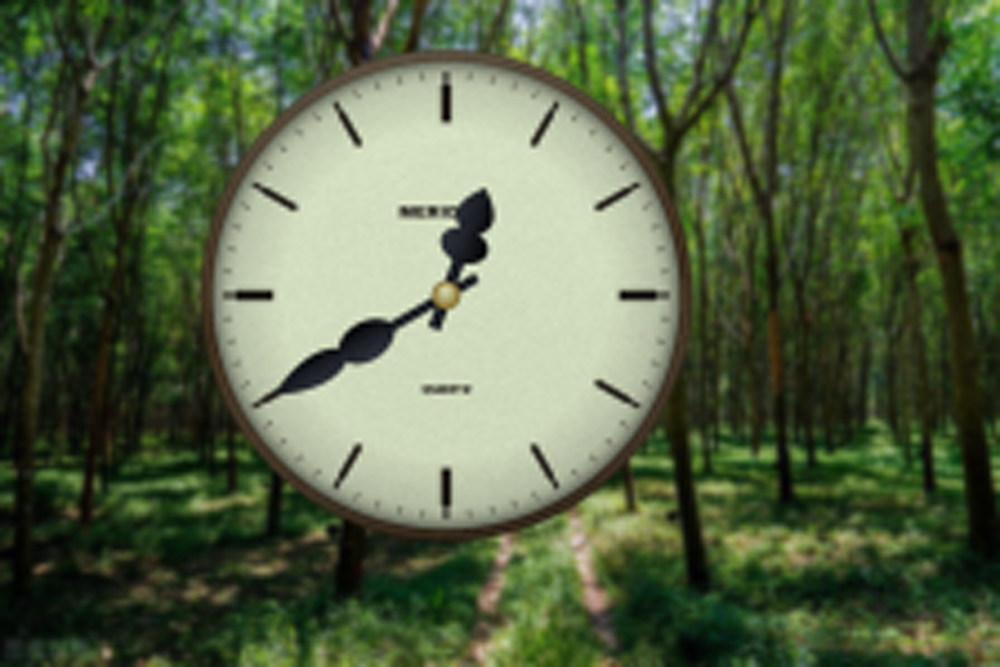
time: 12.40
